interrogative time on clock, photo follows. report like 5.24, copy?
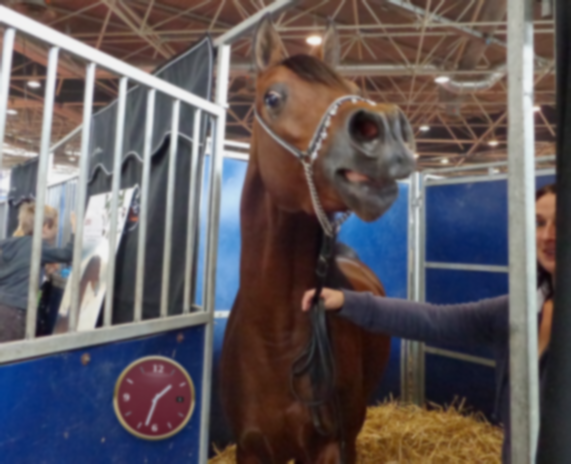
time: 1.33
